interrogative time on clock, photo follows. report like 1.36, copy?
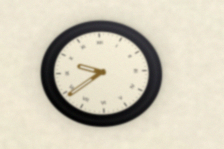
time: 9.39
